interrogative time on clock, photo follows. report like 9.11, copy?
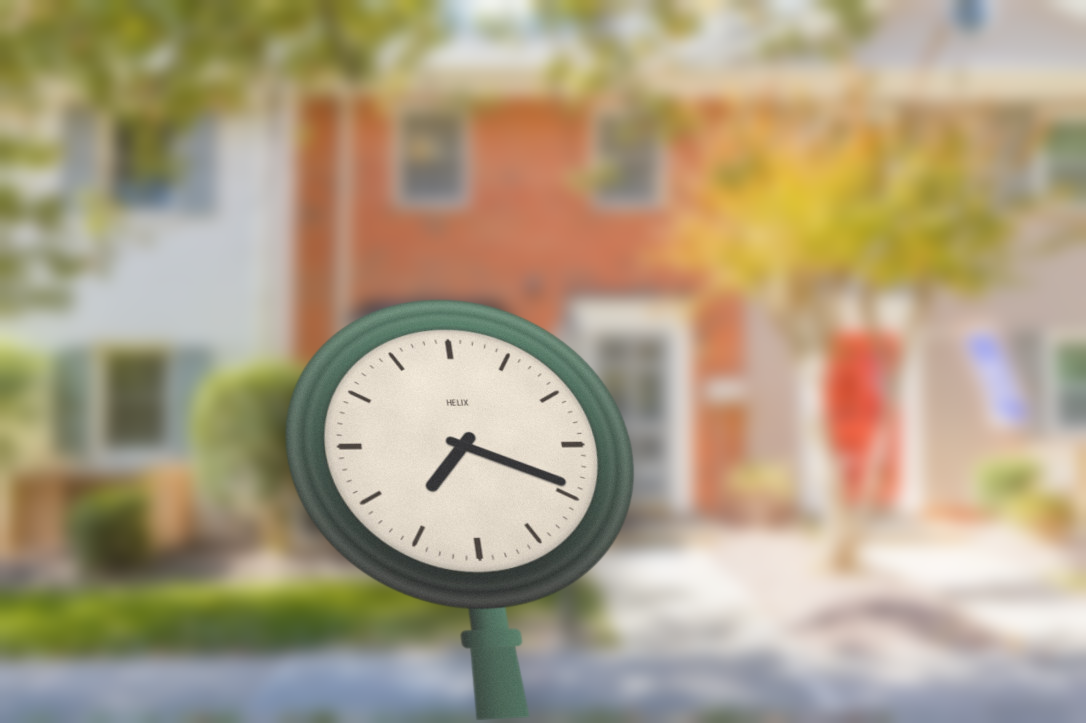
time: 7.19
